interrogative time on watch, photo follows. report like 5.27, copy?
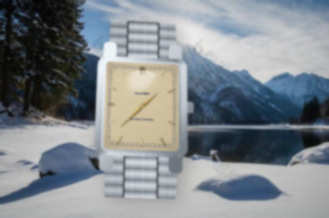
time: 1.37
